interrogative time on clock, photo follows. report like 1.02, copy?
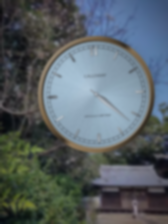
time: 4.22
